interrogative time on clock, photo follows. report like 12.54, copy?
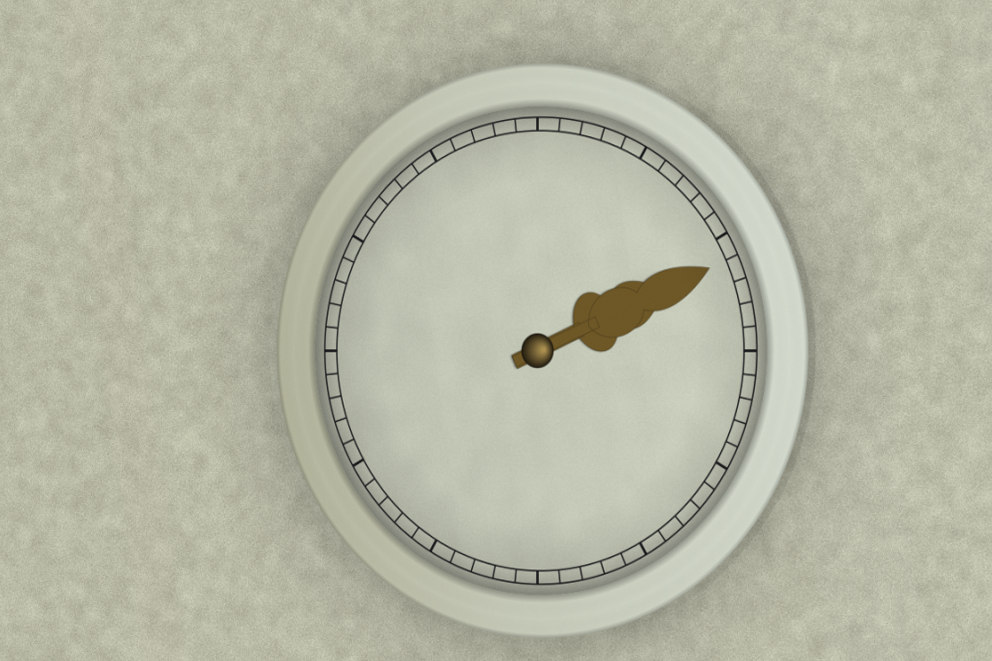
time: 2.11
